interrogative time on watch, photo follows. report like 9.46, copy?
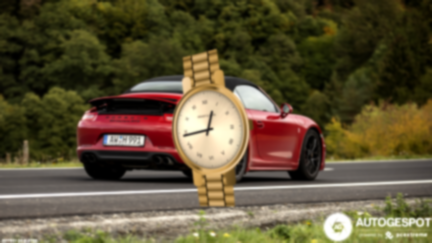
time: 12.44
